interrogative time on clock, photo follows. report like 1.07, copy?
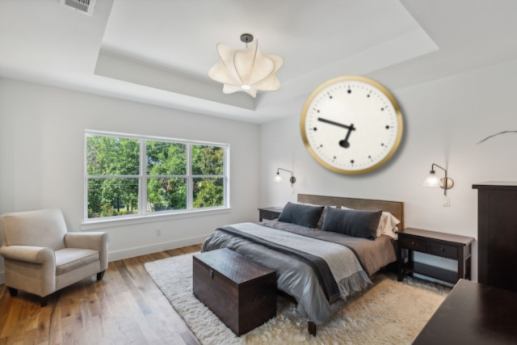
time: 6.48
